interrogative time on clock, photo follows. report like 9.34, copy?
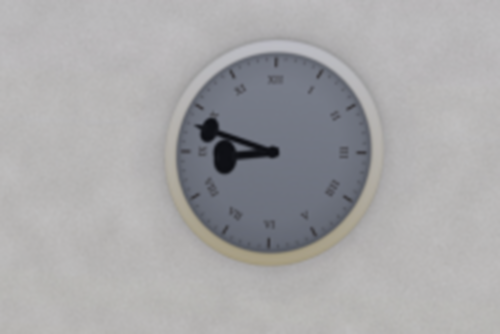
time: 8.48
